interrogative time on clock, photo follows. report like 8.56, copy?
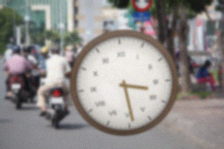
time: 3.29
